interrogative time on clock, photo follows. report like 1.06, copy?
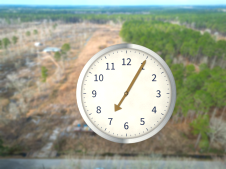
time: 7.05
